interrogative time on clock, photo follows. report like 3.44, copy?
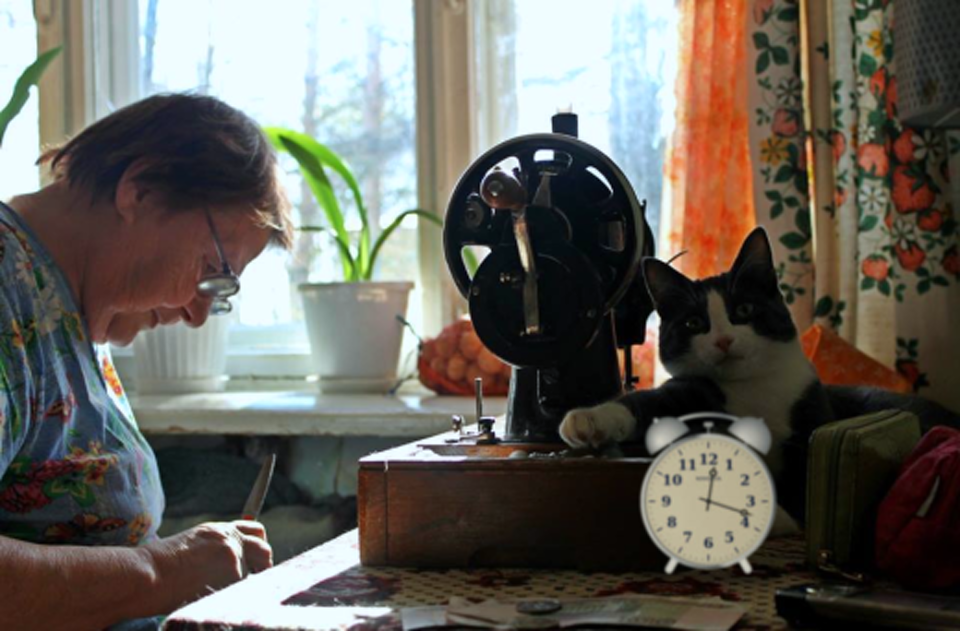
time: 12.18
